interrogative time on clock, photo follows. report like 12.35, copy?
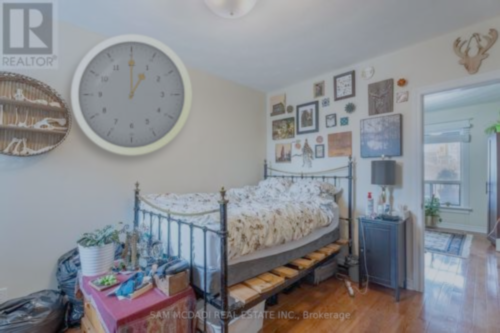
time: 1.00
